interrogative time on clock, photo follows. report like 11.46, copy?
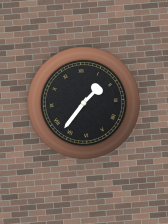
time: 1.37
